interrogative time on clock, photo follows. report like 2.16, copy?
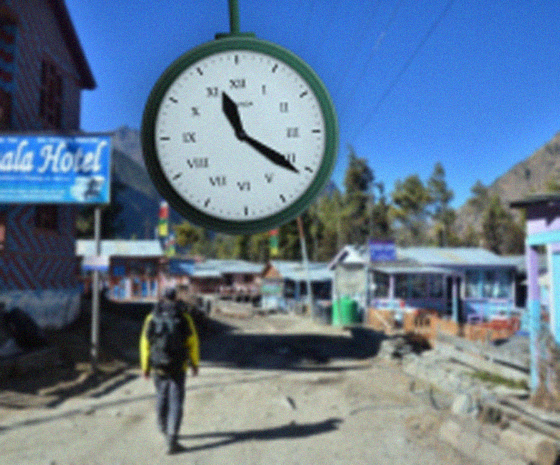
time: 11.21
